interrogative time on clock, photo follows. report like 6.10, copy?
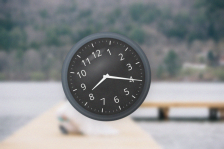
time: 8.20
